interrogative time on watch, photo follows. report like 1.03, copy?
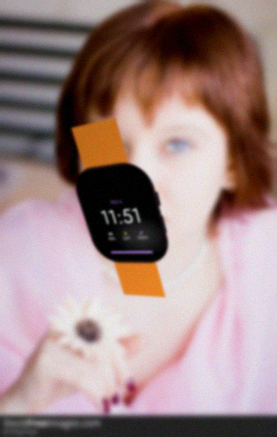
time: 11.51
